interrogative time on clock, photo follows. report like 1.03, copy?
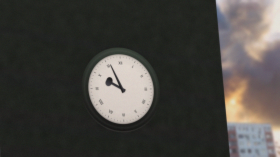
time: 9.56
